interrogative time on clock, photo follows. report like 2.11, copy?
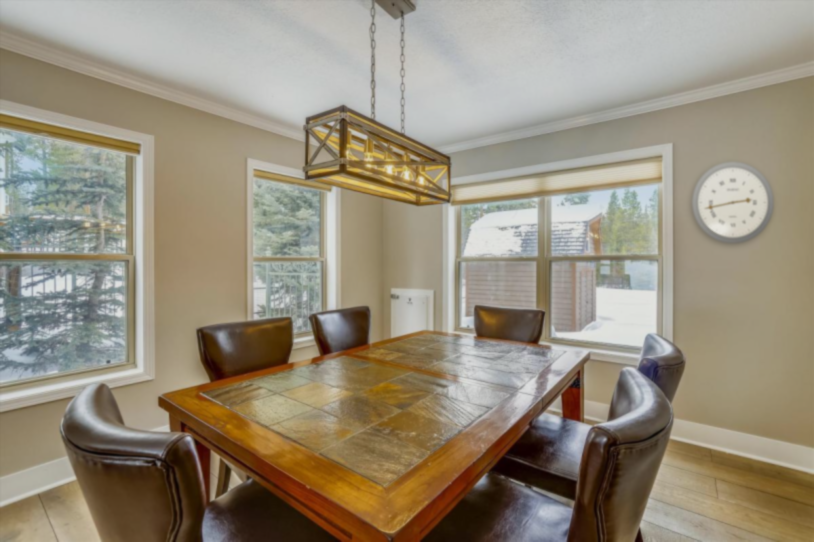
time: 2.43
